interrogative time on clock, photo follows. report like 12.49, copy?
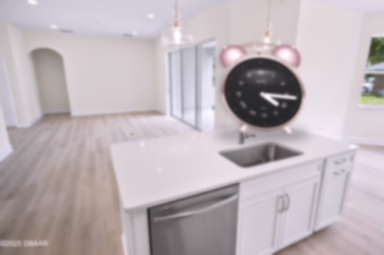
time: 4.16
